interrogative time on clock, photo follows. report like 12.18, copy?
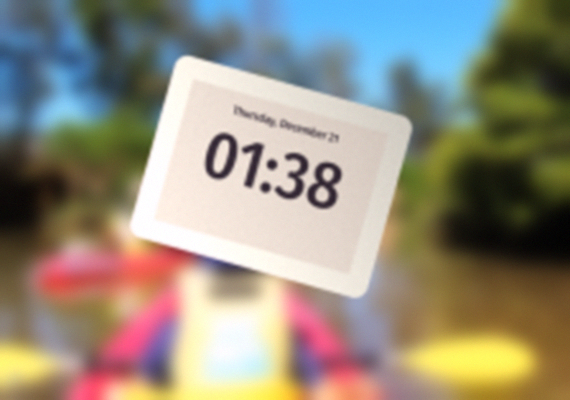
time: 1.38
